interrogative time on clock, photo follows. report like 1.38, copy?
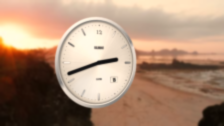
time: 2.42
